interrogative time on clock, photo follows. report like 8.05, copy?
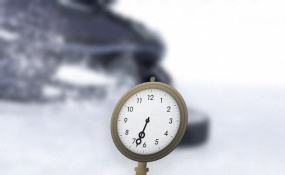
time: 6.33
